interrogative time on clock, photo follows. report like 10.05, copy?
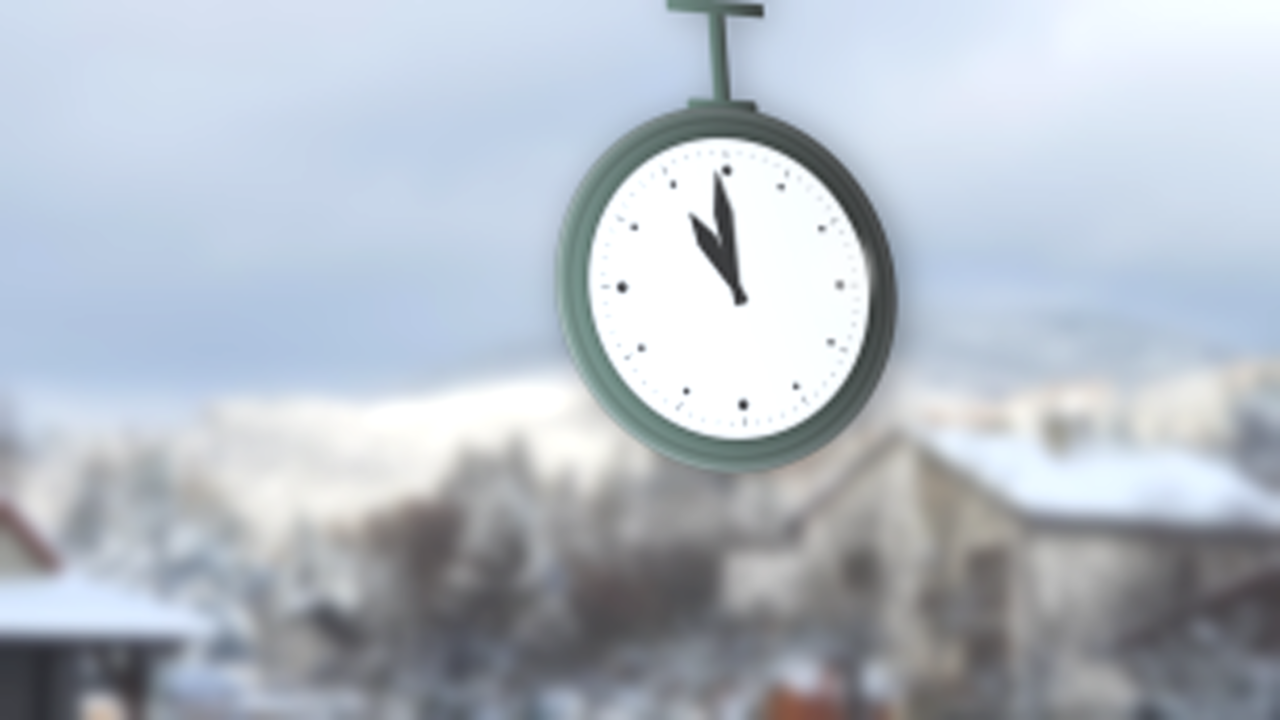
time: 10.59
